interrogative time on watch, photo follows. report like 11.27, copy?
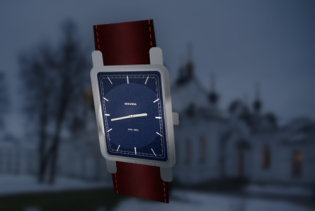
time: 2.43
